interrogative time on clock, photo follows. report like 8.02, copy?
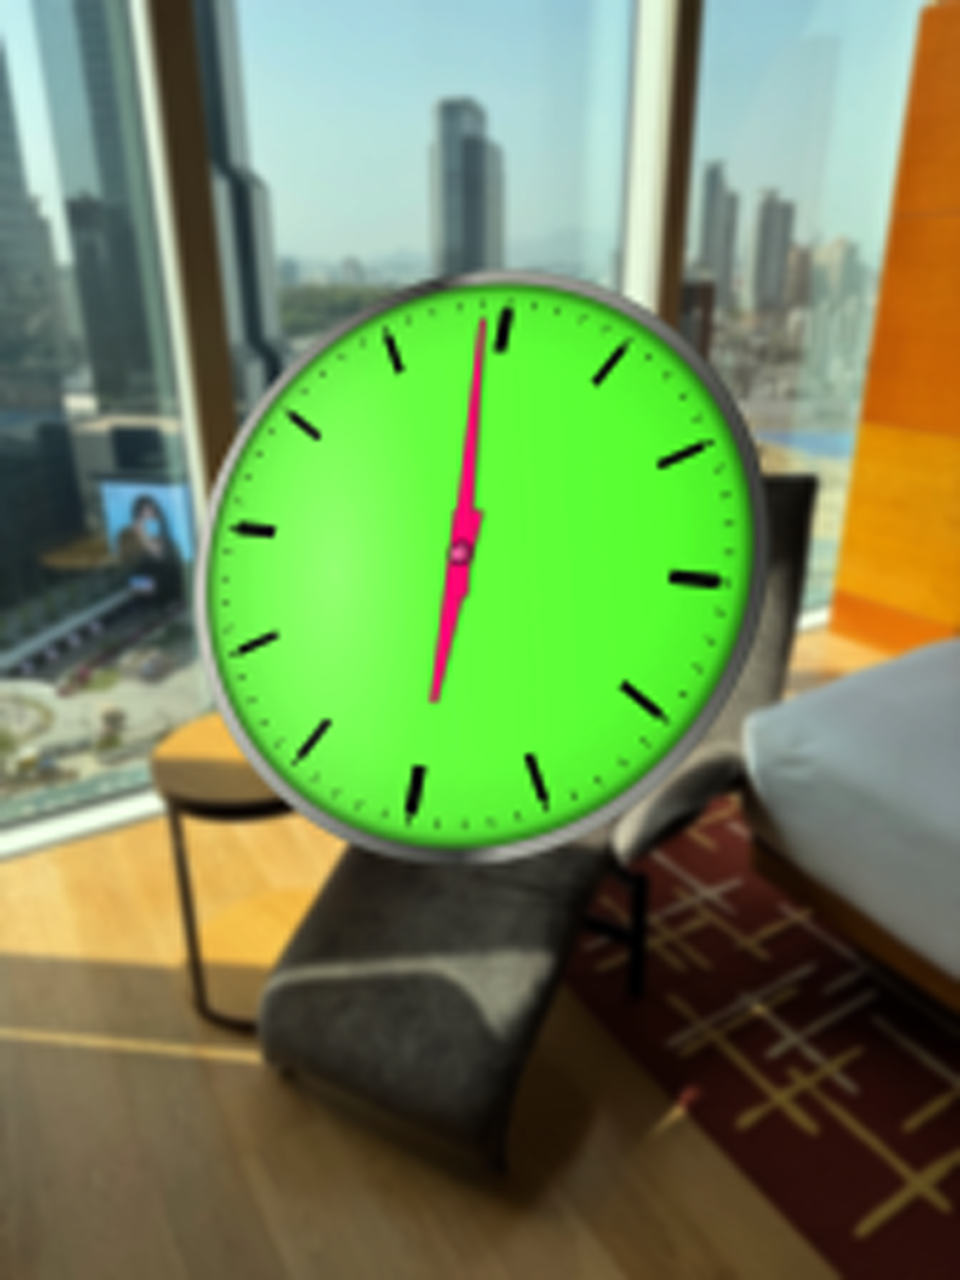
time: 5.59
